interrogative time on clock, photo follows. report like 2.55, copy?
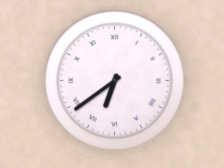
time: 6.39
